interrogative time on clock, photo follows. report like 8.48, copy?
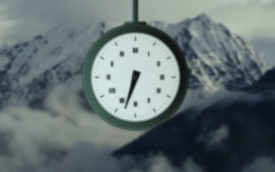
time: 6.33
